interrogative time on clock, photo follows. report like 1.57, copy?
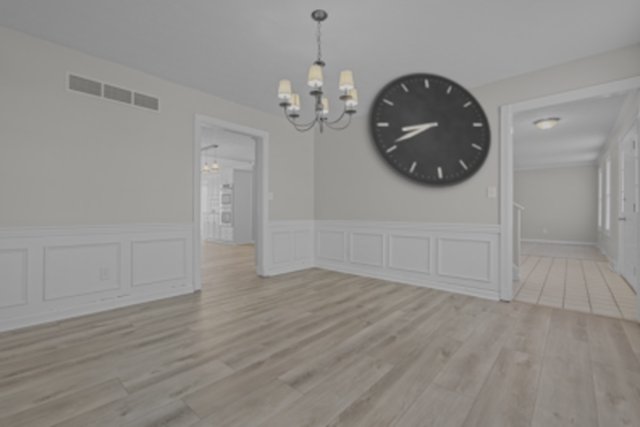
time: 8.41
